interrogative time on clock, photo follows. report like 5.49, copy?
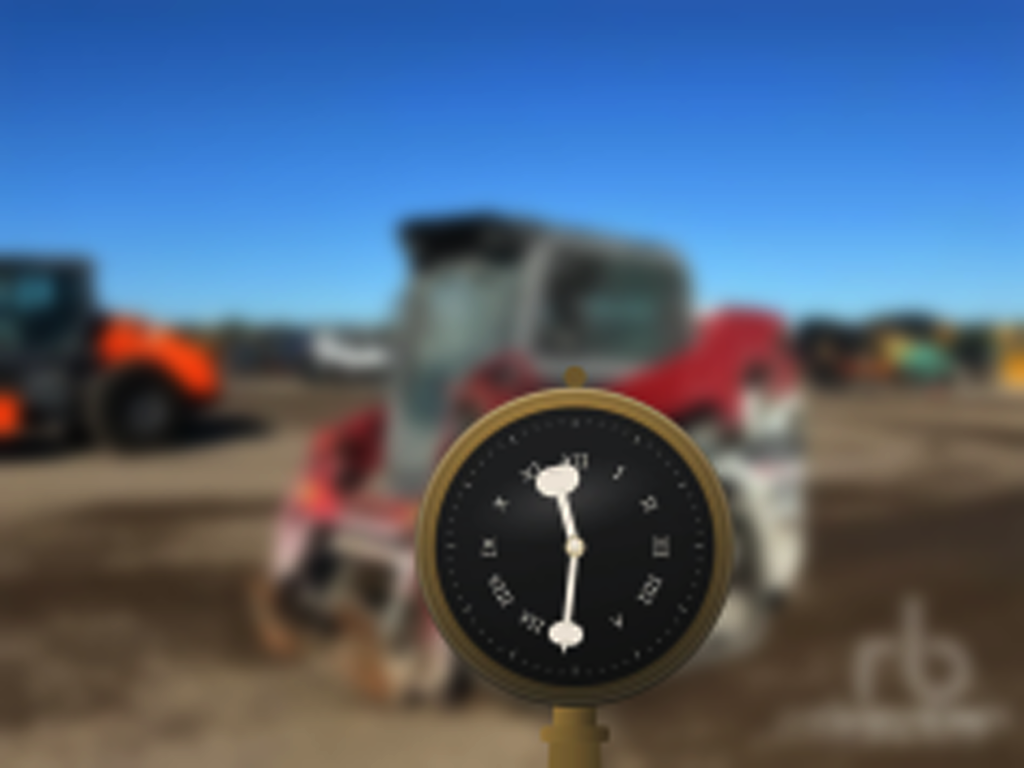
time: 11.31
